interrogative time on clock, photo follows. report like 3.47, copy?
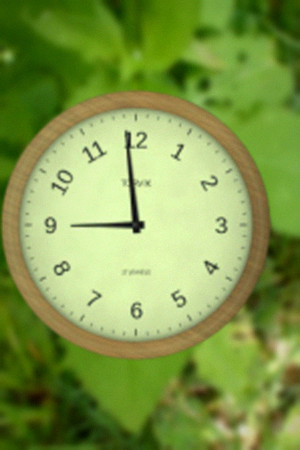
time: 8.59
